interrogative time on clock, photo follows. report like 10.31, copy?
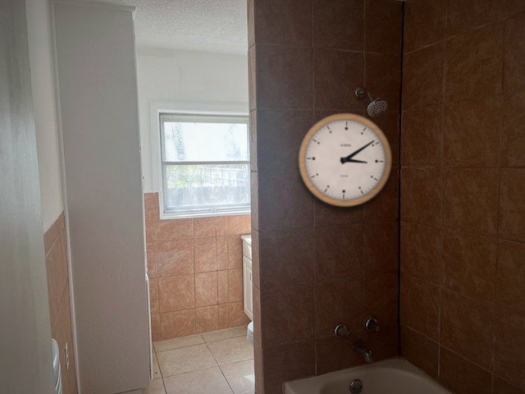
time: 3.09
